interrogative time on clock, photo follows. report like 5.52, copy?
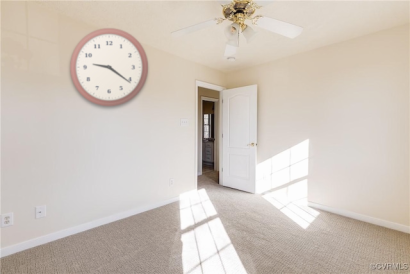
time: 9.21
